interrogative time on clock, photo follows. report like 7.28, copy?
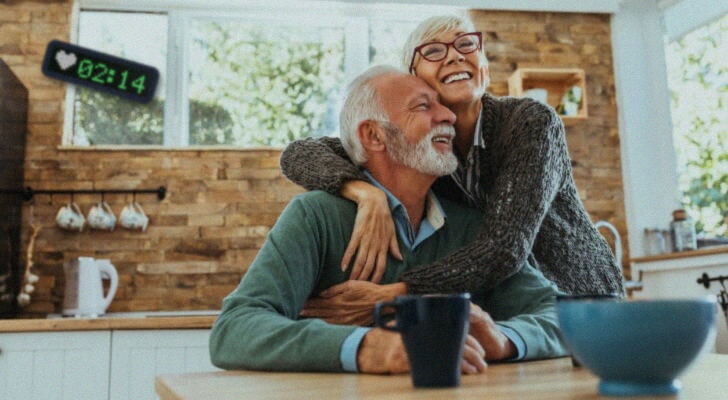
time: 2.14
